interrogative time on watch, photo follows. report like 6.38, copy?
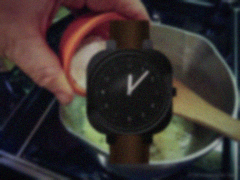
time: 12.07
